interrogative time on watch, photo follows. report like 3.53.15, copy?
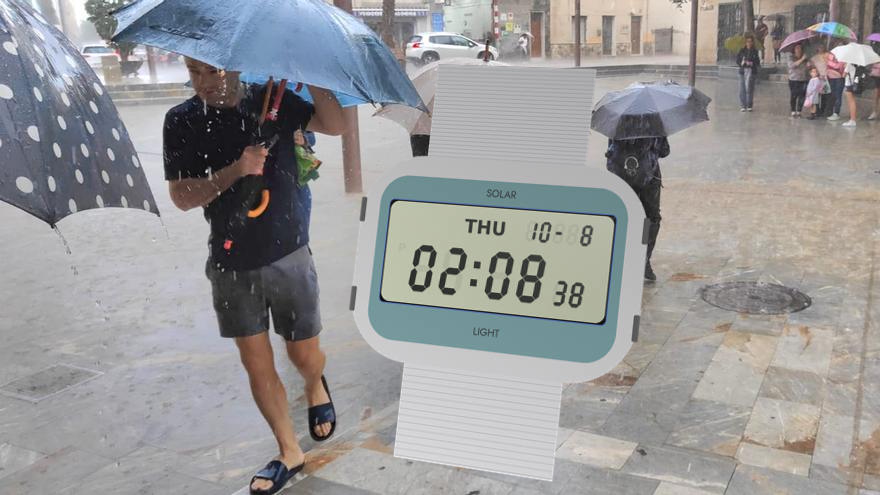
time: 2.08.38
